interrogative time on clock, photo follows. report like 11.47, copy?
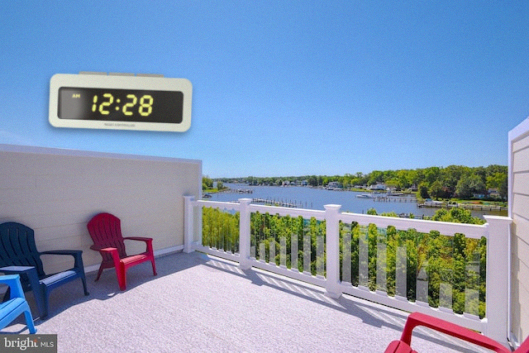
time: 12.28
